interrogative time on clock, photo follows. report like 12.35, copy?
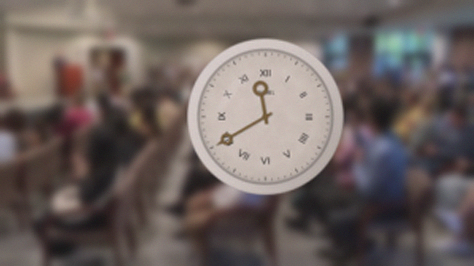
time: 11.40
